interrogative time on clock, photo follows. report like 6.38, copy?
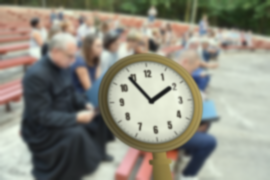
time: 1.54
